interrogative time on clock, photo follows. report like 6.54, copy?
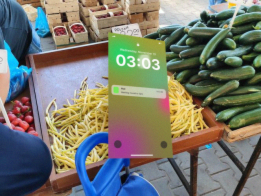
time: 3.03
